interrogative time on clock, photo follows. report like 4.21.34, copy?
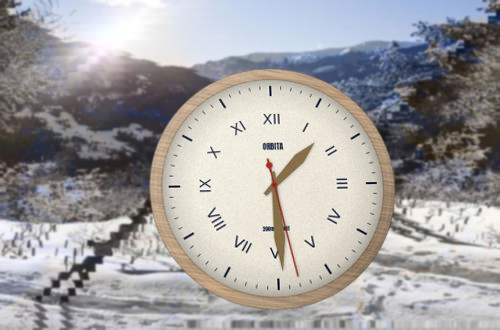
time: 1.29.28
